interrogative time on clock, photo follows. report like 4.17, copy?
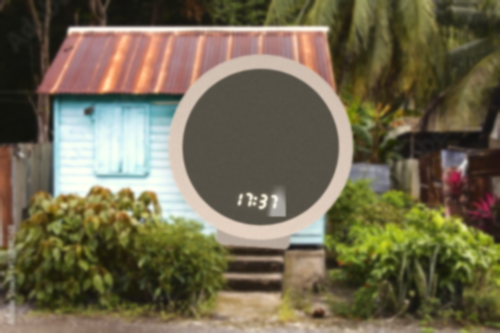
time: 17.37
